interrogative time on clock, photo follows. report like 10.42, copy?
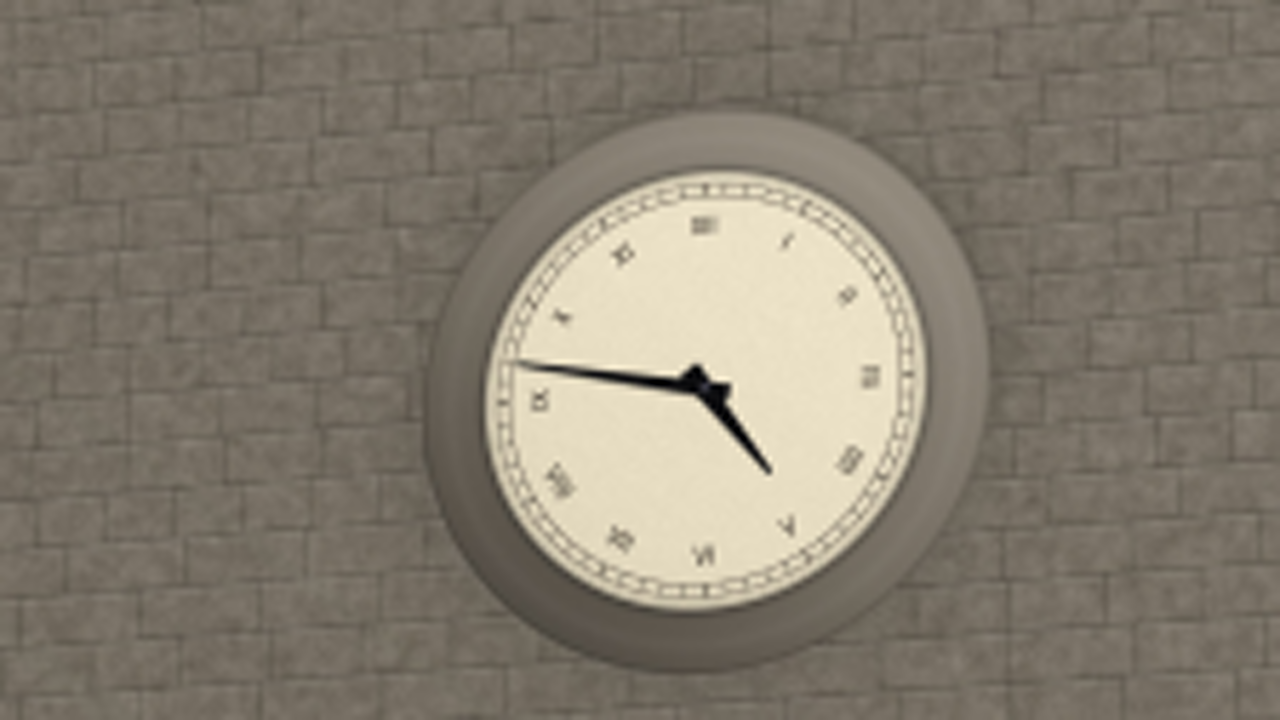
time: 4.47
